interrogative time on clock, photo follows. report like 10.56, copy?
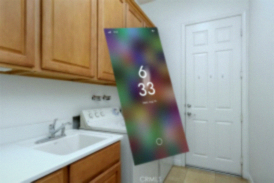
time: 6.33
